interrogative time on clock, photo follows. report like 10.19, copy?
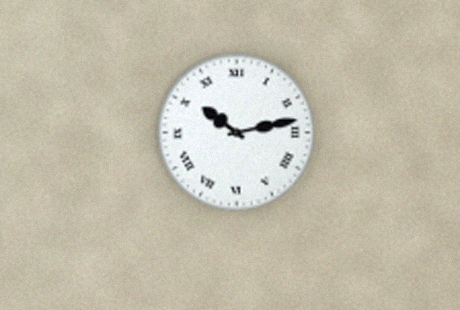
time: 10.13
